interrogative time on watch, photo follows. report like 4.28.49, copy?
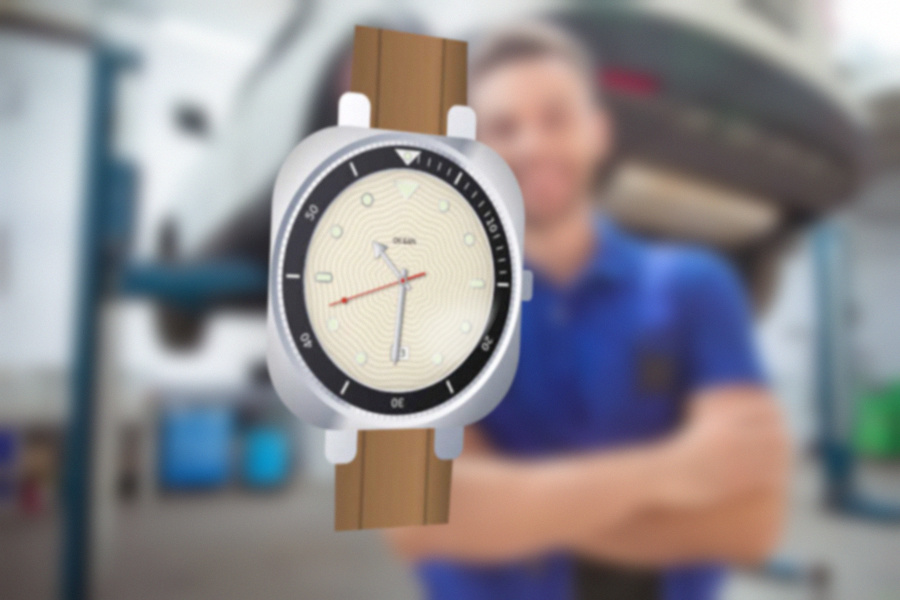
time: 10.30.42
